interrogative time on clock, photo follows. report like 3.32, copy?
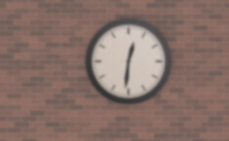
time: 12.31
